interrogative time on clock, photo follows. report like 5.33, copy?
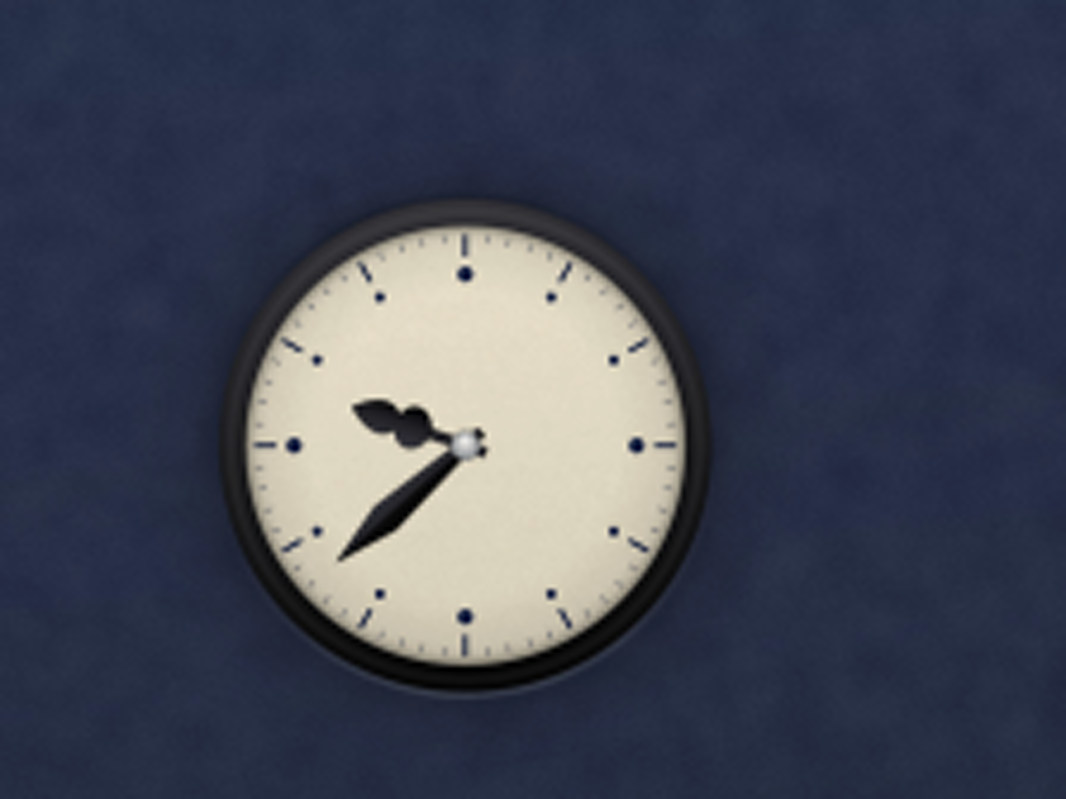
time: 9.38
